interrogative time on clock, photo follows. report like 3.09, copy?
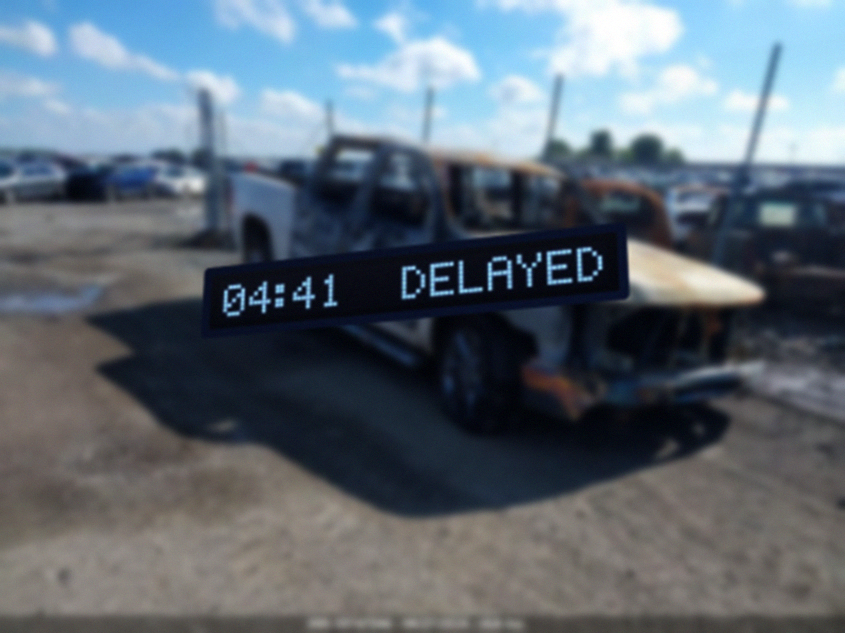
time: 4.41
